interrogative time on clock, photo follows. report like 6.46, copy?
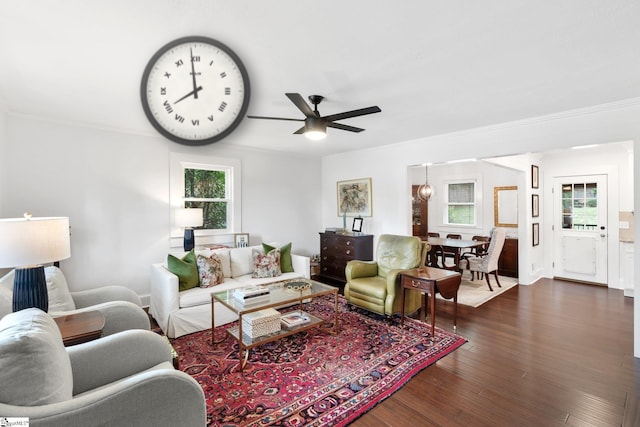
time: 7.59
